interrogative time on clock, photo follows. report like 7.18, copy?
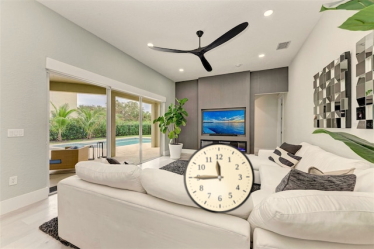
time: 11.45
